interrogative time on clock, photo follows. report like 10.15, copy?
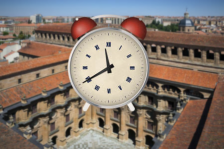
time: 11.40
